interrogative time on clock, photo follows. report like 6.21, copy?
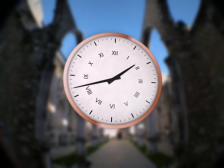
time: 1.42
